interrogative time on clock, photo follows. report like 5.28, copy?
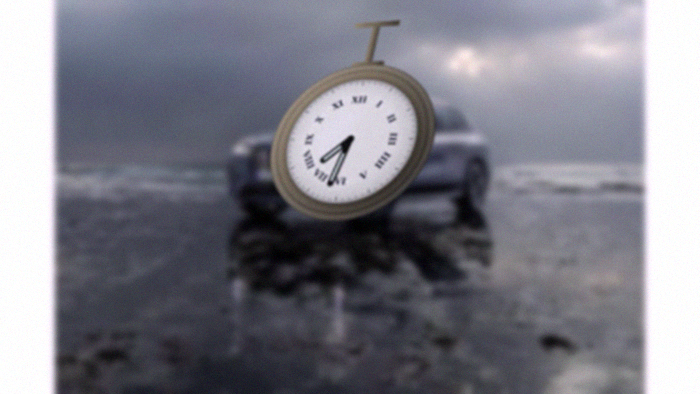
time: 7.32
